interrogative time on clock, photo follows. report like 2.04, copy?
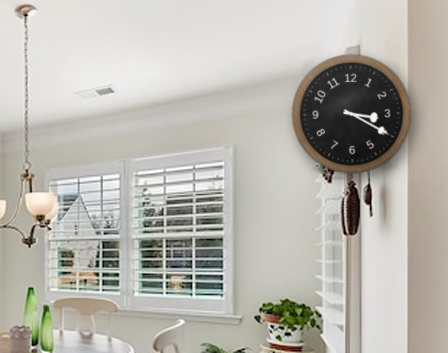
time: 3.20
